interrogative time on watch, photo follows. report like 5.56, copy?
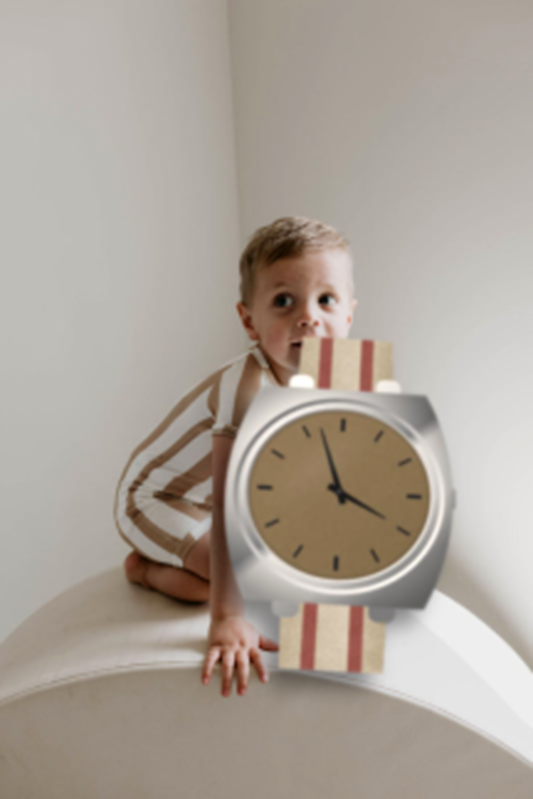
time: 3.57
